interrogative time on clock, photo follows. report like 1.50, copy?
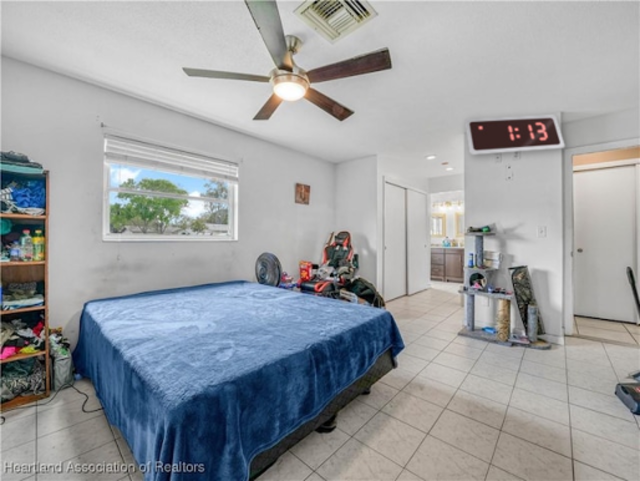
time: 1.13
